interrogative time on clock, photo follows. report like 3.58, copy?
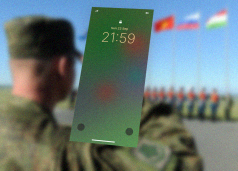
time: 21.59
